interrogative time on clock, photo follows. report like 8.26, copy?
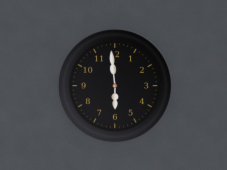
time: 5.59
